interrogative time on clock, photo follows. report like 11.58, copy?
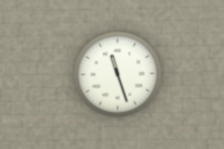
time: 11.27
